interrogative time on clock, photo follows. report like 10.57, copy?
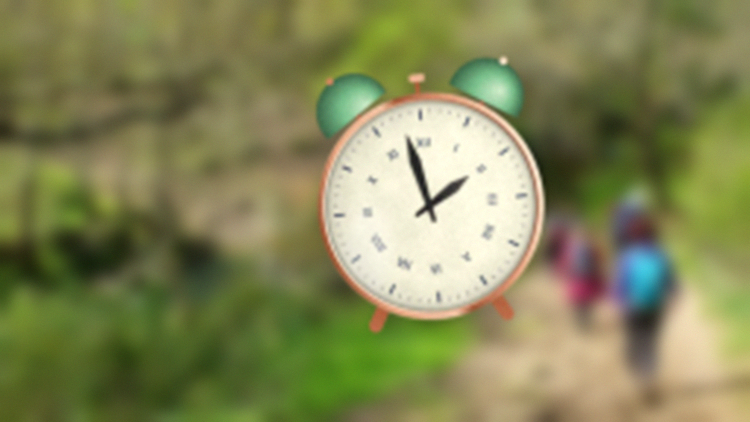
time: 1.58
